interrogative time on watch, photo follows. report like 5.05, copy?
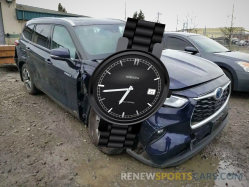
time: 6.43
